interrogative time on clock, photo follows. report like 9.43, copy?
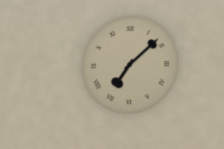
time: 7.08
